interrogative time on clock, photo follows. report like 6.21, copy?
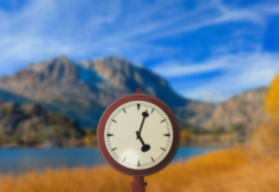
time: 5.03
